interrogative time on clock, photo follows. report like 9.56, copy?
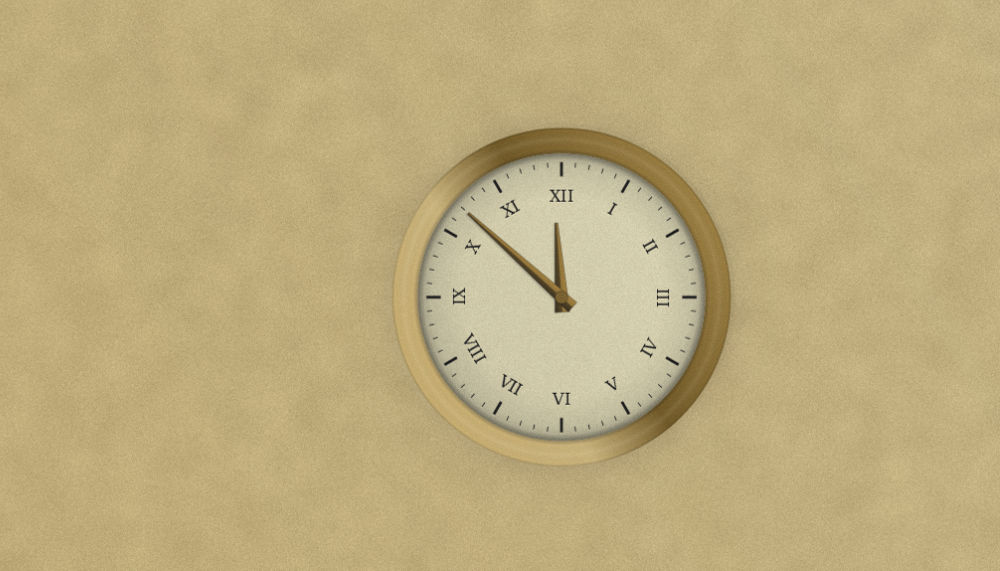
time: 11.52
